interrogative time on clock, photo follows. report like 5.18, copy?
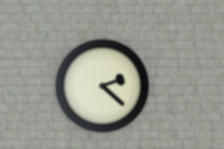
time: 2.22
